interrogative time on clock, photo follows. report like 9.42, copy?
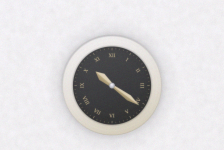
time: 10.21
